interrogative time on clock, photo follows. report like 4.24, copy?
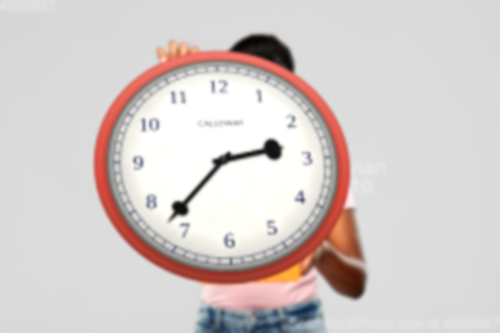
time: 2.37
